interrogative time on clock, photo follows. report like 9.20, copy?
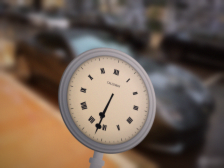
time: 6.32
